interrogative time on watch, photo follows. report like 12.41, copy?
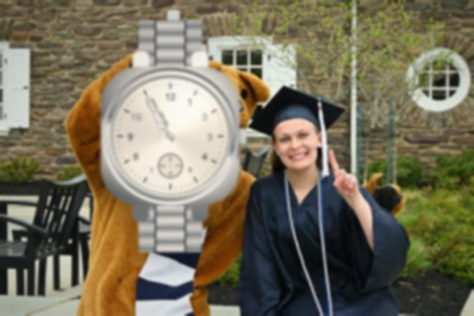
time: 10.55
